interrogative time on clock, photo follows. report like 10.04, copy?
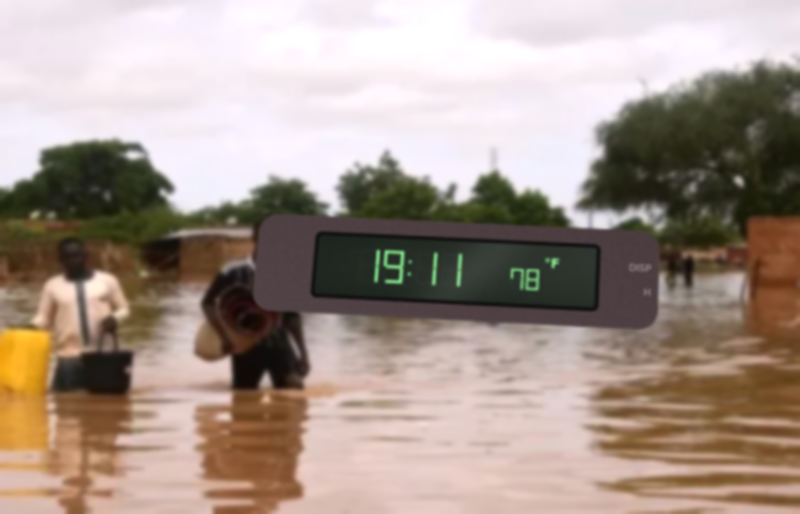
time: 19.11
